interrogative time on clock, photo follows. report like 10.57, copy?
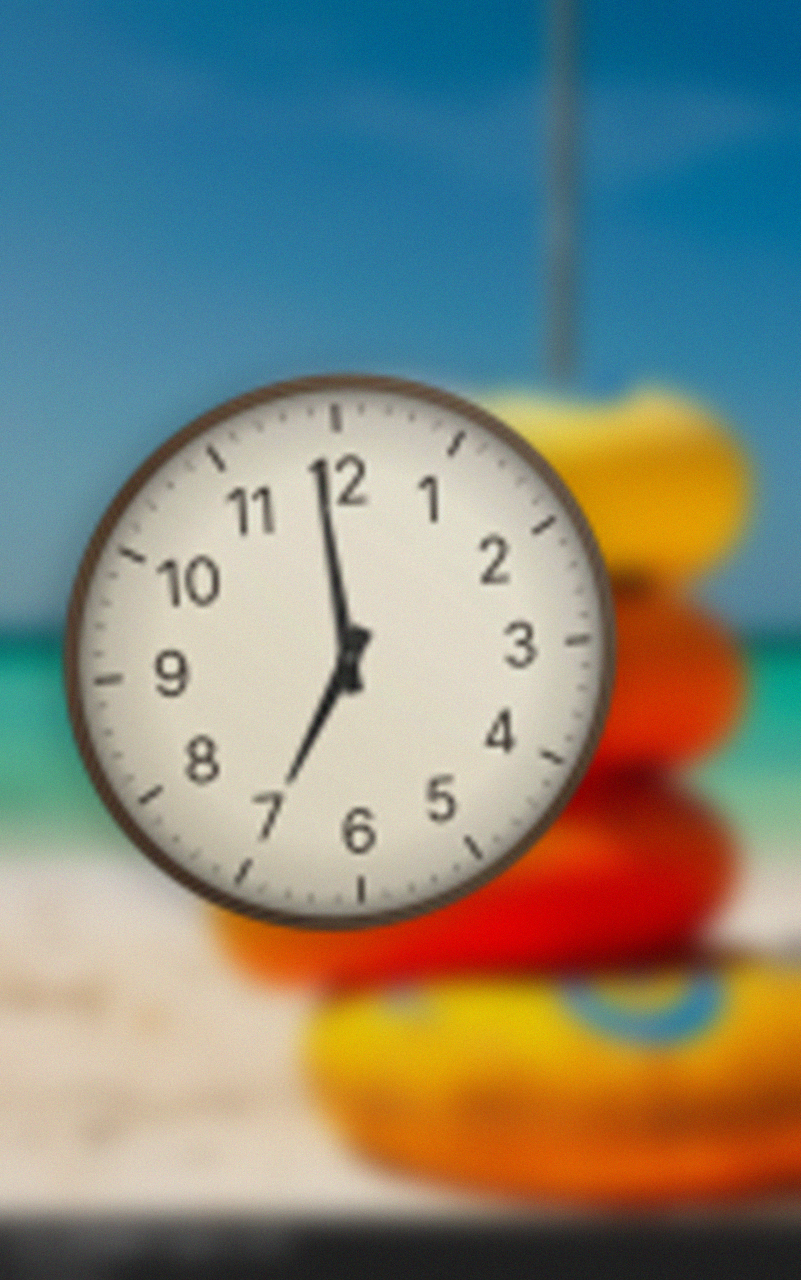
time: 6.59
